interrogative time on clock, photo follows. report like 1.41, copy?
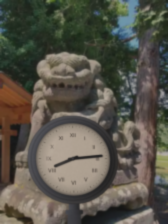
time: 8.14
